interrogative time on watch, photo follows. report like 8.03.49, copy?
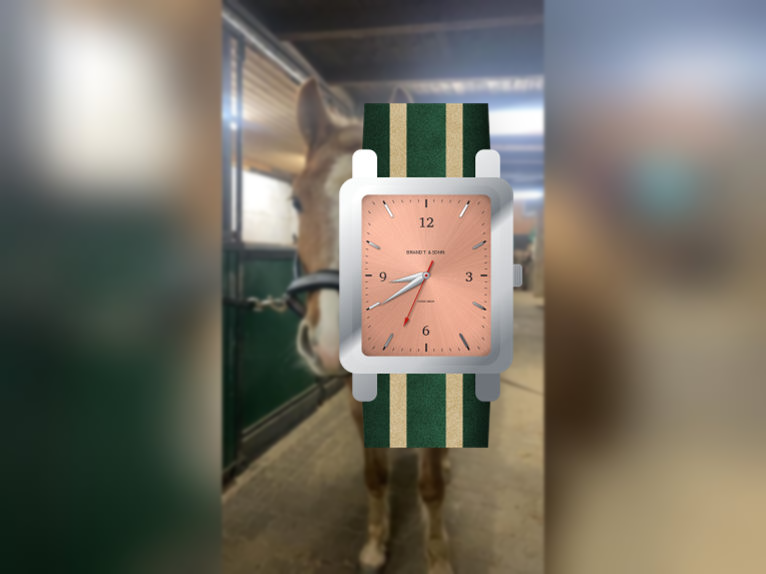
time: 8.39.34
